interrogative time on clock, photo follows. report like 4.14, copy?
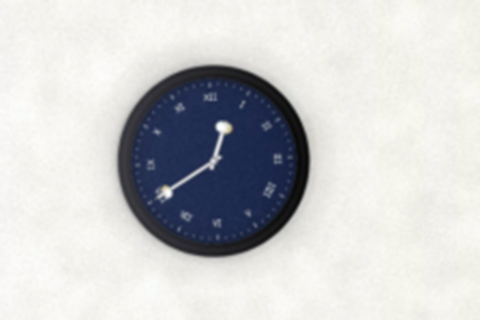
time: 12.40
